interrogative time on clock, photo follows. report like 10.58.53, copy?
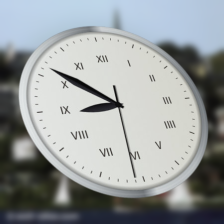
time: 8.51.31
